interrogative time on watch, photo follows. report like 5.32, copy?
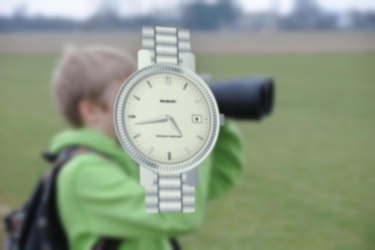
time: 4.43
